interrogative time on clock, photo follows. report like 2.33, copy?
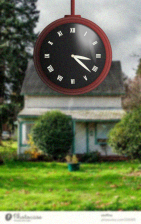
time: 3.22
